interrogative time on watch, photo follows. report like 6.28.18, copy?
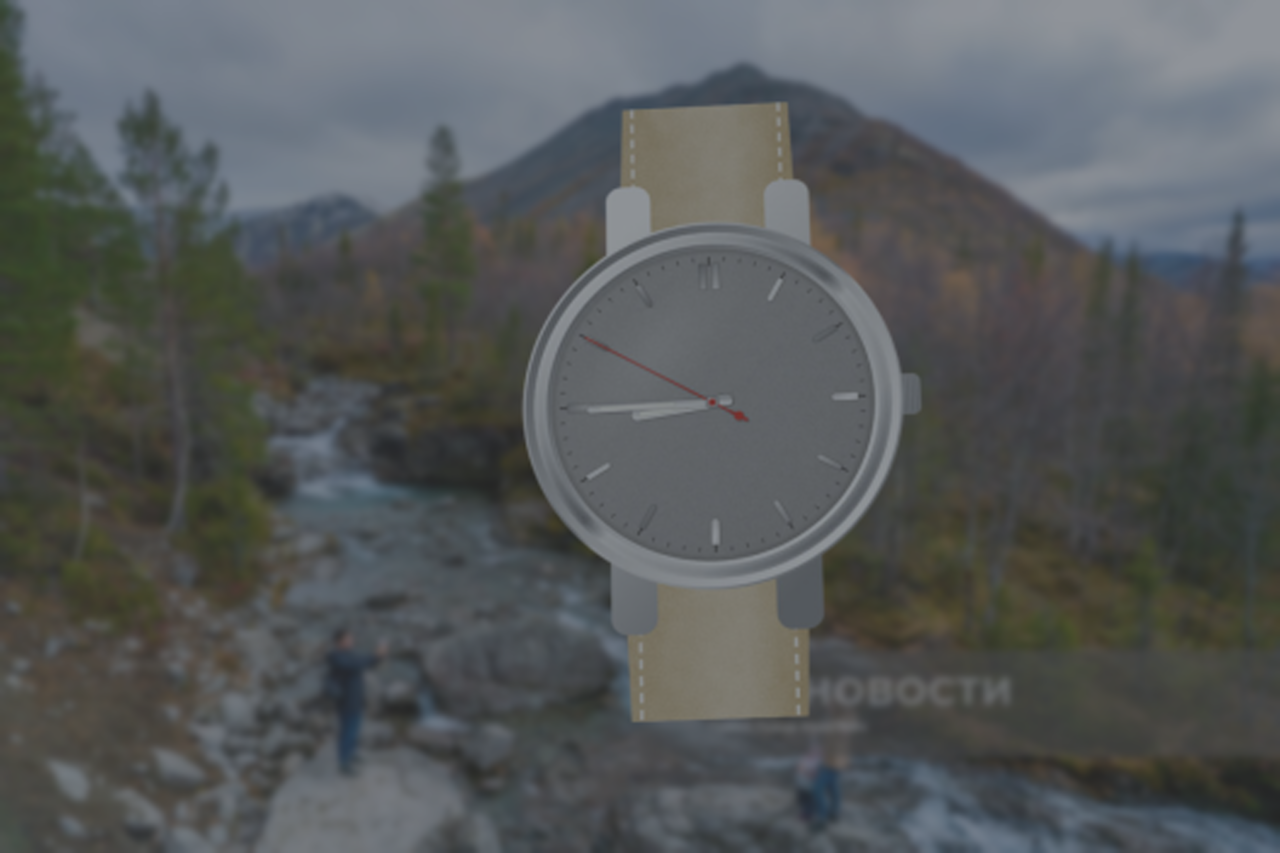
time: 8.44.50
